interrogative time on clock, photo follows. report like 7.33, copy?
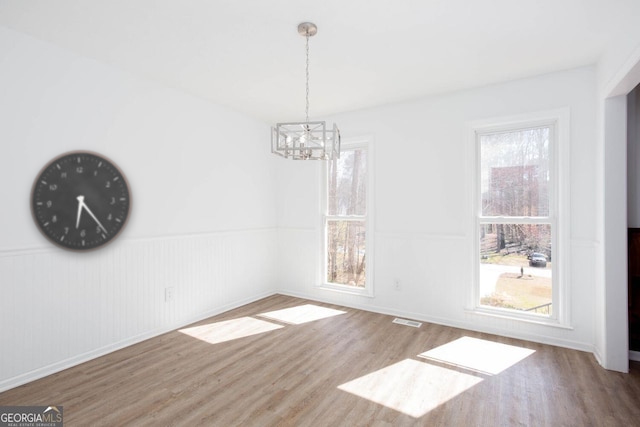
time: 6.24
